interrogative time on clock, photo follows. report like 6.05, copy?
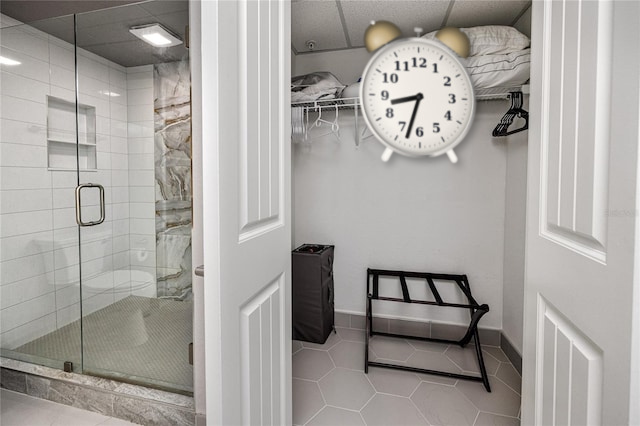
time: 8.33
